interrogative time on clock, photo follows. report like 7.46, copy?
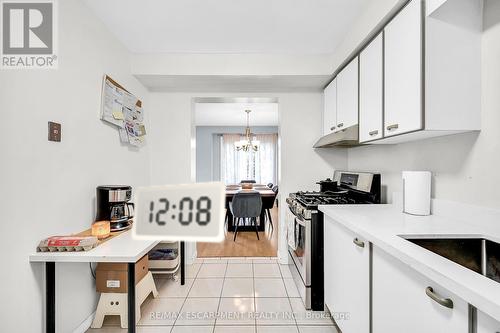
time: 12.08
